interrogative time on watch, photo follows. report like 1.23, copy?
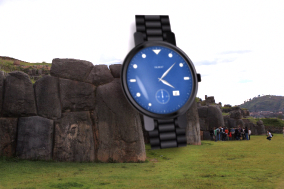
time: 4.08
